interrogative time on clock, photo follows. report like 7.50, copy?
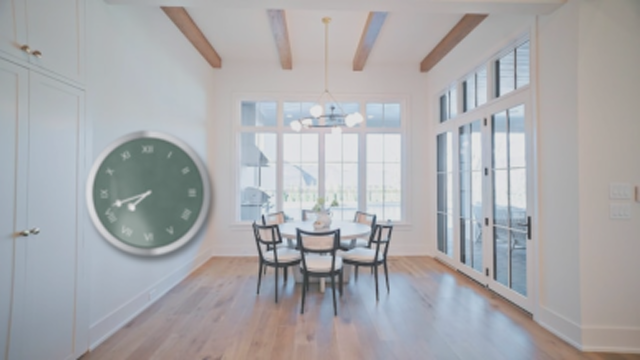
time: 7.42
